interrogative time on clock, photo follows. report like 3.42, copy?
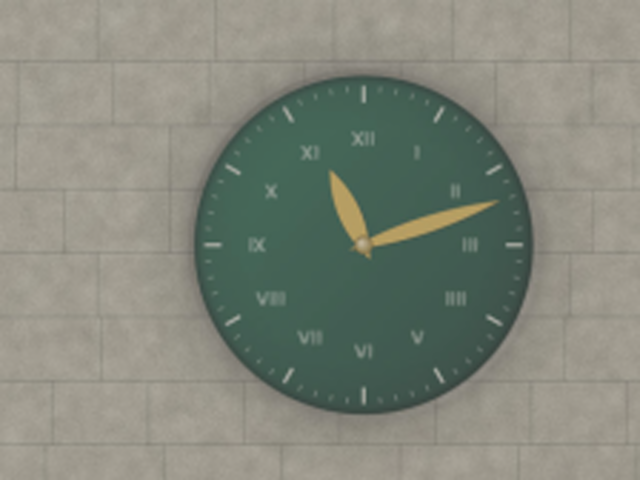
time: 11.12
